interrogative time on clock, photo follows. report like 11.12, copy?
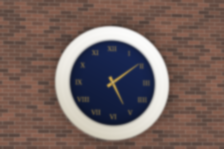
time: 5.09
